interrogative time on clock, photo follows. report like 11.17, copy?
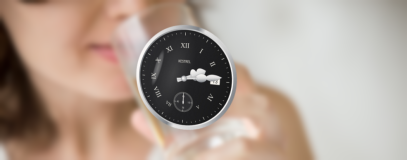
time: 2.14
